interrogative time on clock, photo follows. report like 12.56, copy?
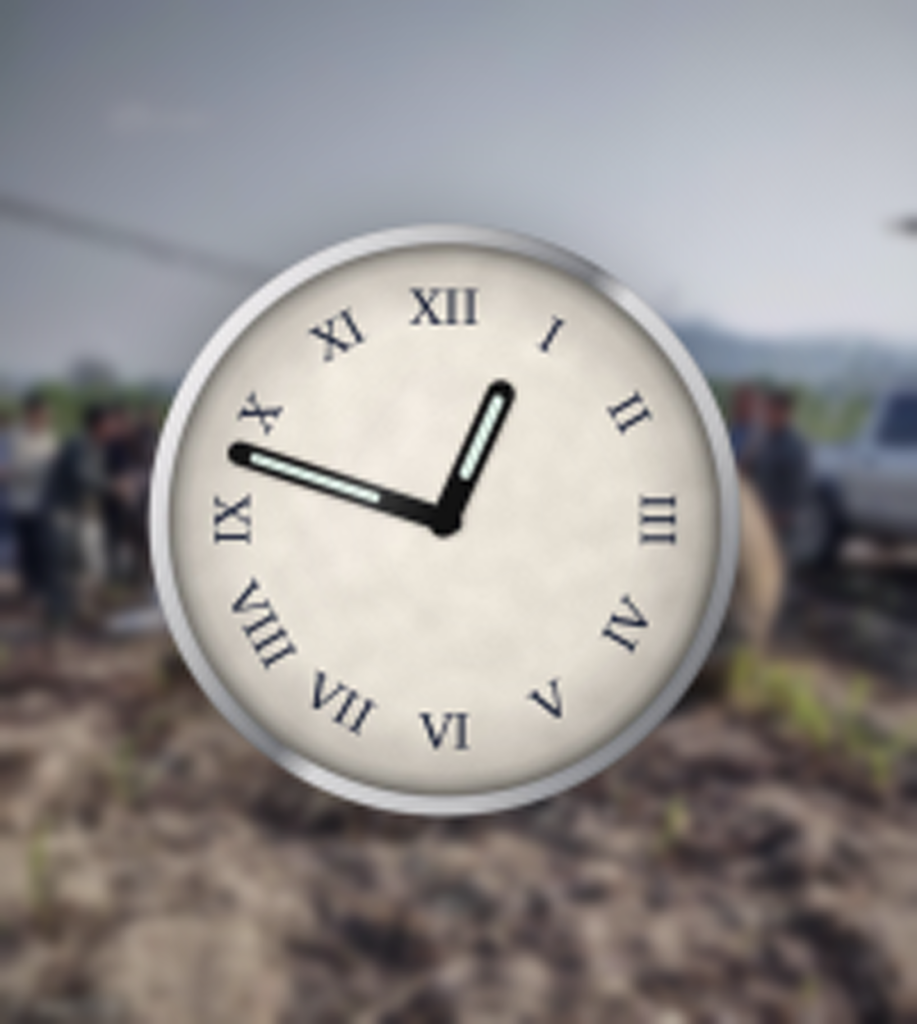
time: 12.48
